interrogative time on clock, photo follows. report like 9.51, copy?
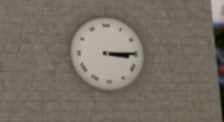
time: 3.15
